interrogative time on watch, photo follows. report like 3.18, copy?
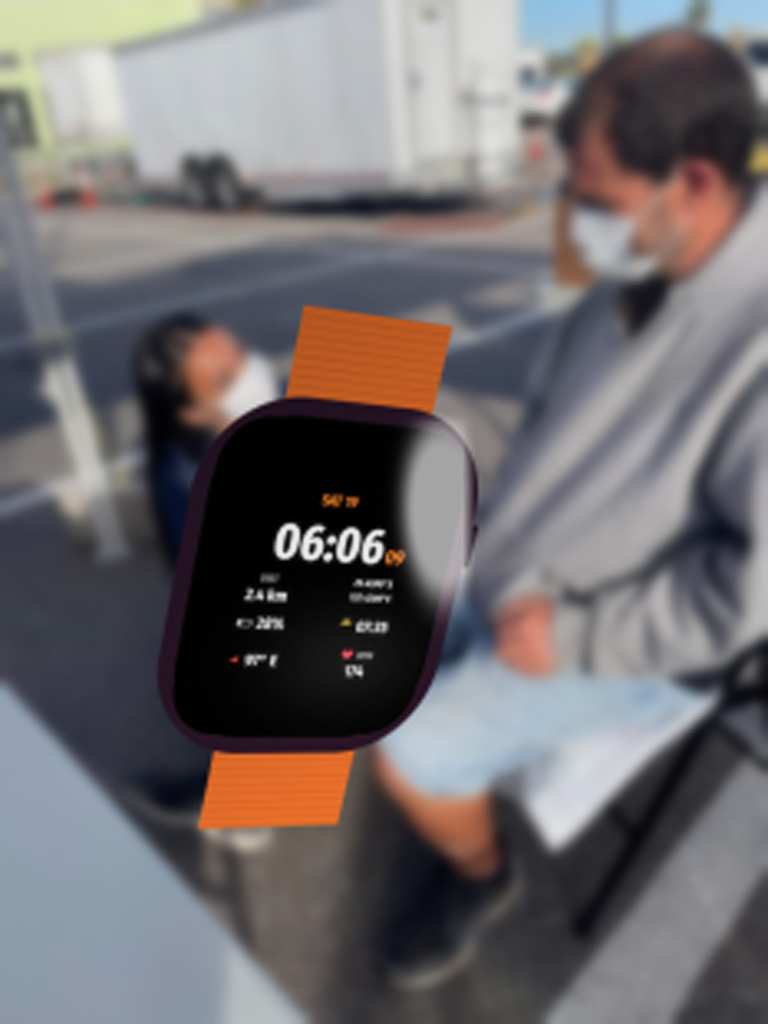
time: 6.06
